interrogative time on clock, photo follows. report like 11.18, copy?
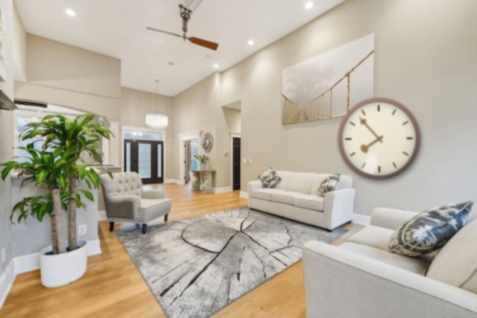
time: 7.53
